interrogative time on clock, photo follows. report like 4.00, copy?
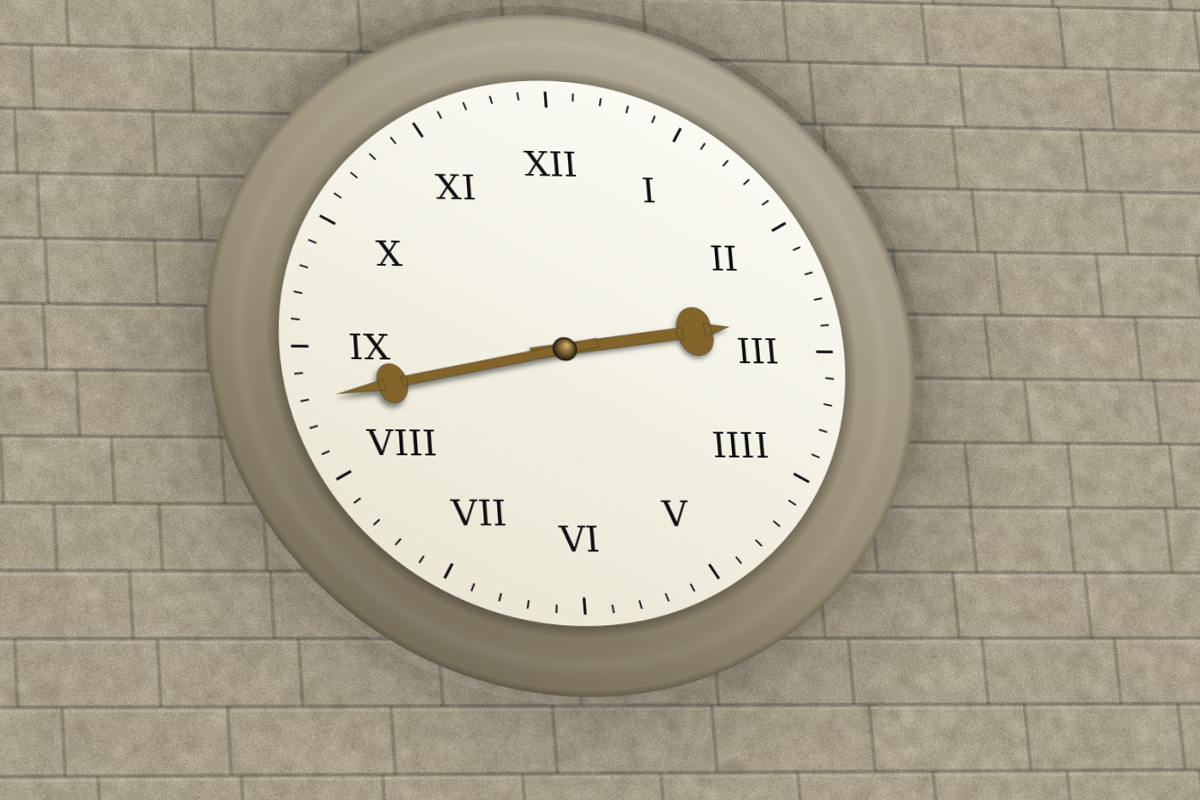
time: 2.43
